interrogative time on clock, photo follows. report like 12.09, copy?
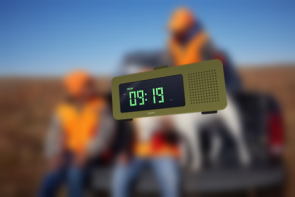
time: 9.19
